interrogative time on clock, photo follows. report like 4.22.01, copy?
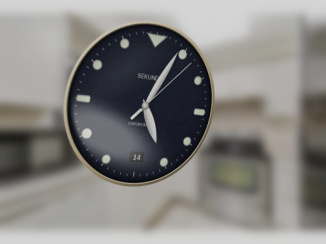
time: 5.04.07
